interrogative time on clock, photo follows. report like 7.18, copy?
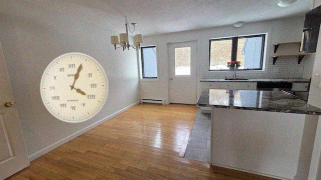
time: 4.04
